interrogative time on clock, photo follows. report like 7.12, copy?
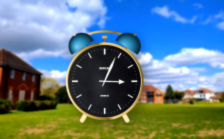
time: 3.04
